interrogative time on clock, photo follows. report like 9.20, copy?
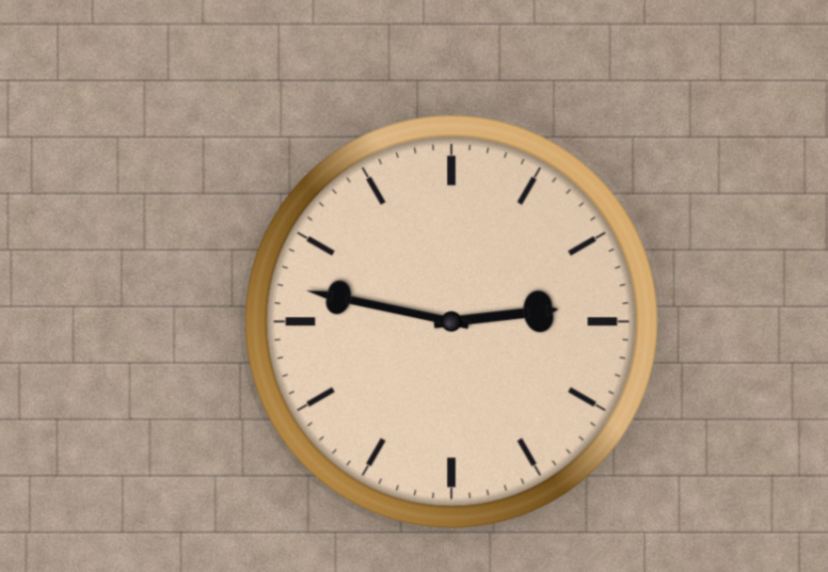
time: 2.47
